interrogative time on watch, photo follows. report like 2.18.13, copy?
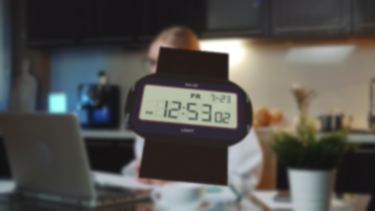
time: 12.53.02
